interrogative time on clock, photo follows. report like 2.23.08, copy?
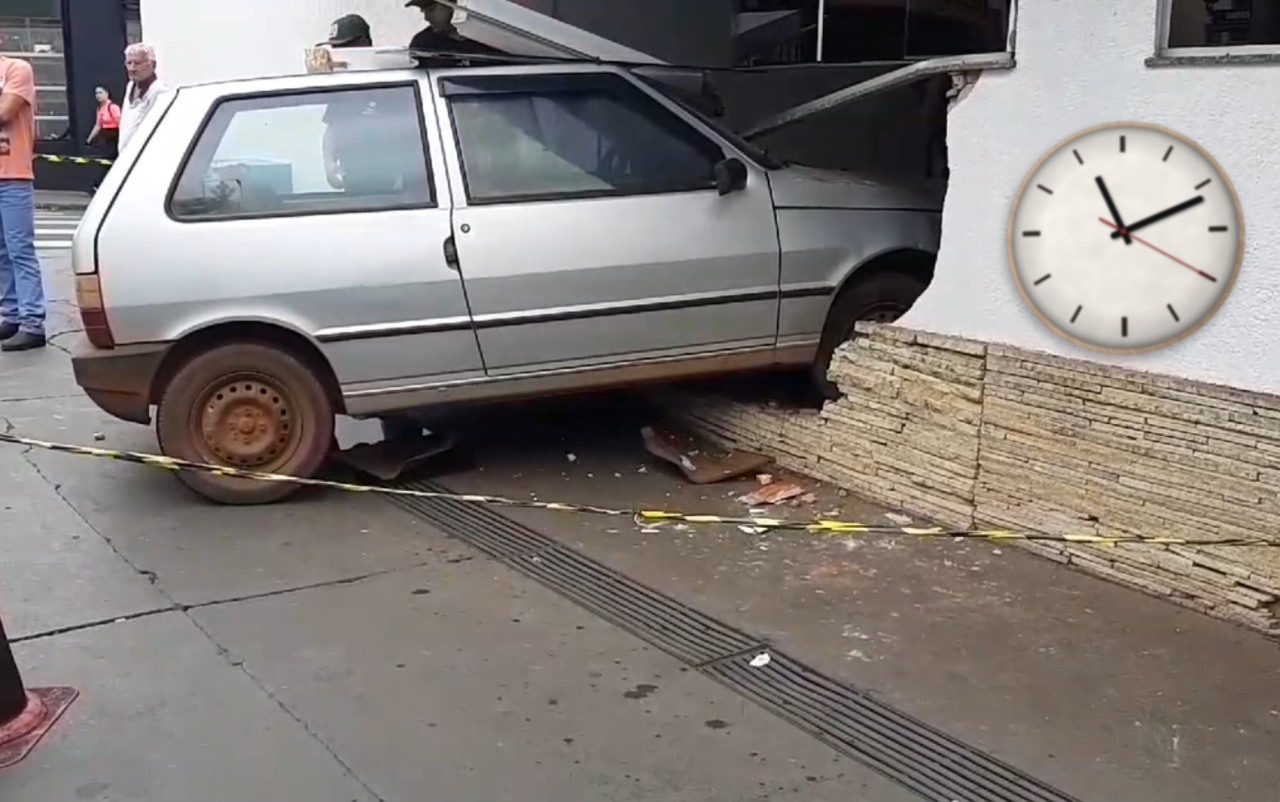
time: 11.11.20
